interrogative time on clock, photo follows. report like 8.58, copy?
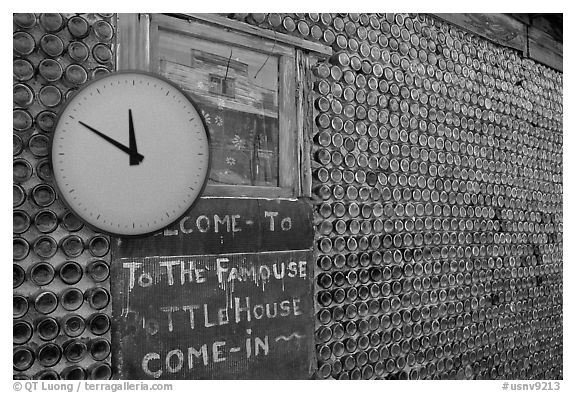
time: 11.50
